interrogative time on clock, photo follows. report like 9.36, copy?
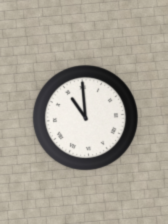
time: 11.00
